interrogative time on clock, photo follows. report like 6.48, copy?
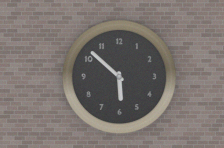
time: 5.52
